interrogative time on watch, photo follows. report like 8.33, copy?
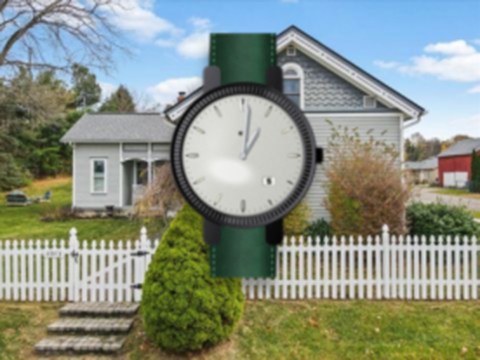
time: 1.01
